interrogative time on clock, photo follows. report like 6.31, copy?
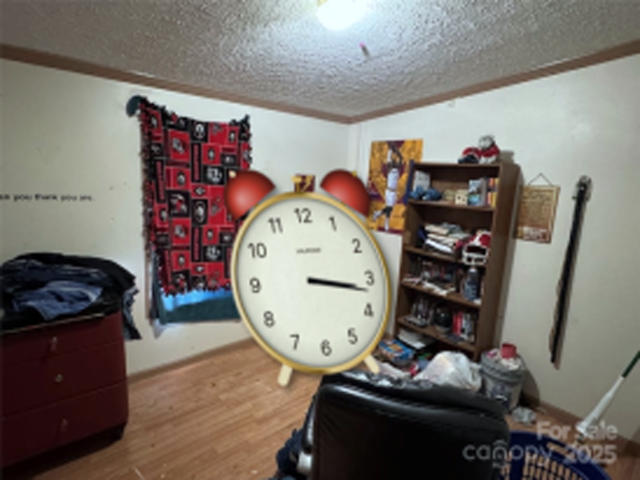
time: 3.17
